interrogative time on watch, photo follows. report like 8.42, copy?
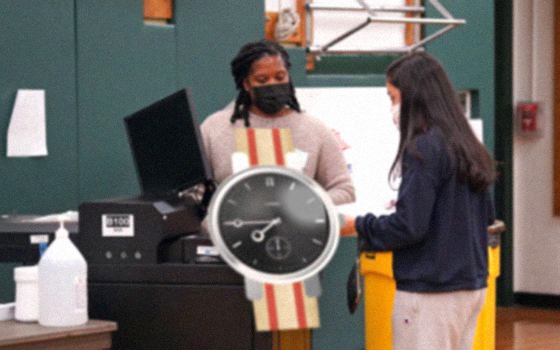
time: 7.45
